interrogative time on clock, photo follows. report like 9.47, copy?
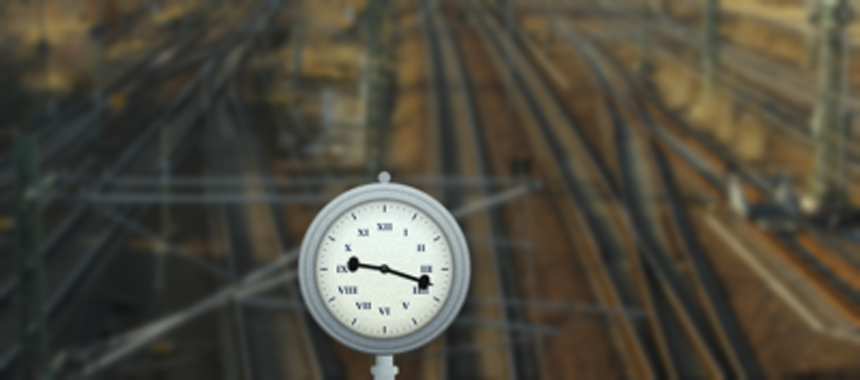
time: 9.18
